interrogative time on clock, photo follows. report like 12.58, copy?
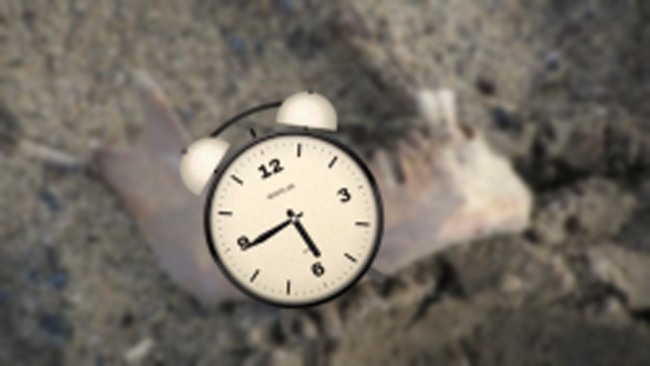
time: 5.44
